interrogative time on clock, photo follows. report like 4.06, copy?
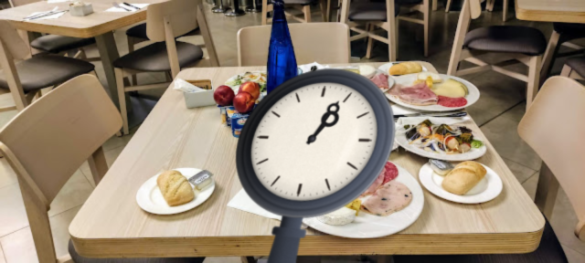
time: 1.04
